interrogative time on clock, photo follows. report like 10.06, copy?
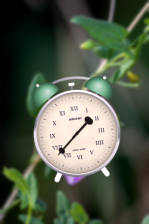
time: 1.38
